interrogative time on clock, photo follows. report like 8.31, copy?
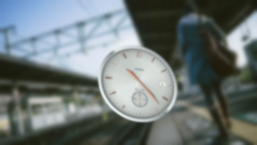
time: 10.23
